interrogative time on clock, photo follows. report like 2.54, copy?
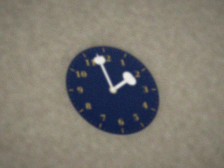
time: 1.58
